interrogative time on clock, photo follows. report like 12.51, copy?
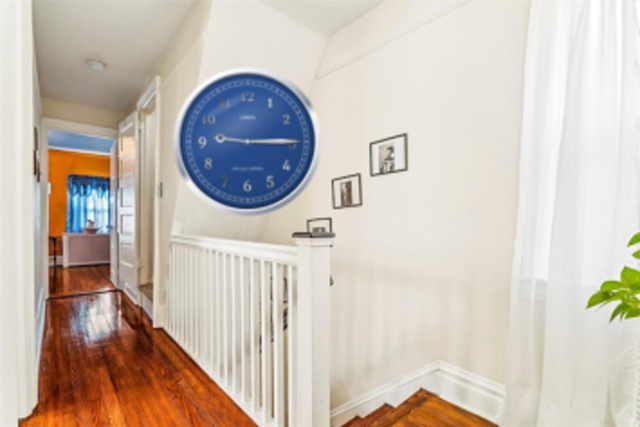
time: 9.15
